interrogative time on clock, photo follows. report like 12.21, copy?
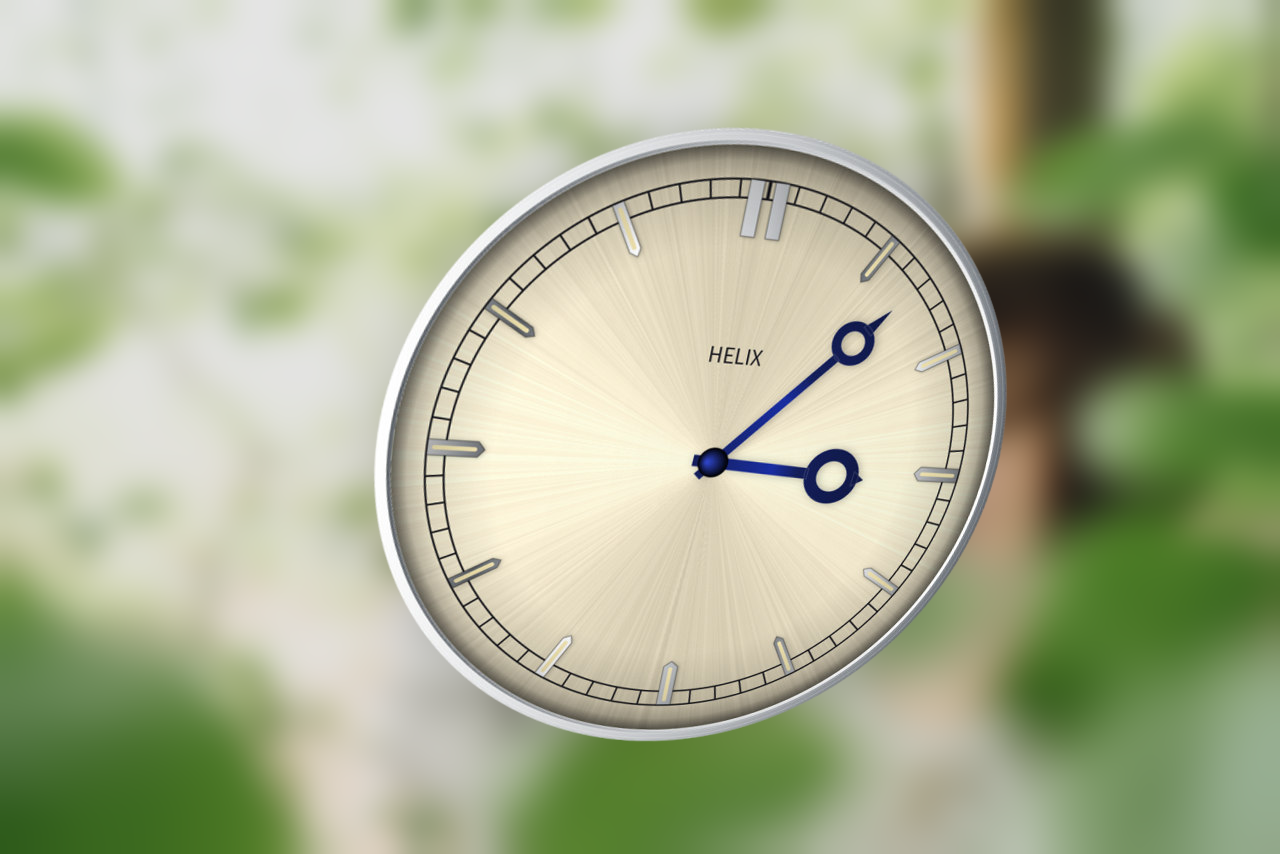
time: 3.07
